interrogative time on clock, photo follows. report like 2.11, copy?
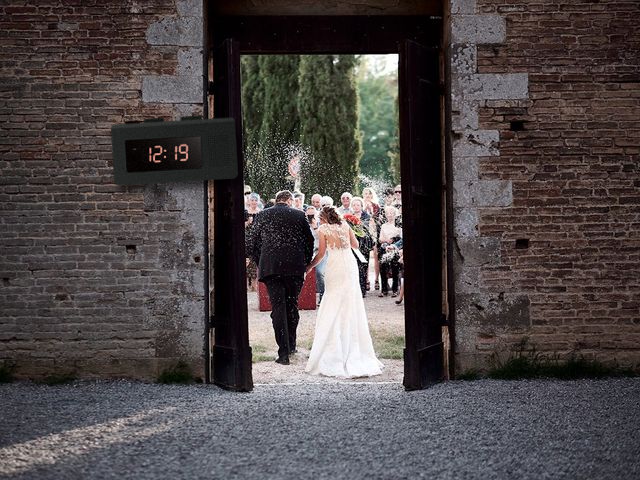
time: 12.19
